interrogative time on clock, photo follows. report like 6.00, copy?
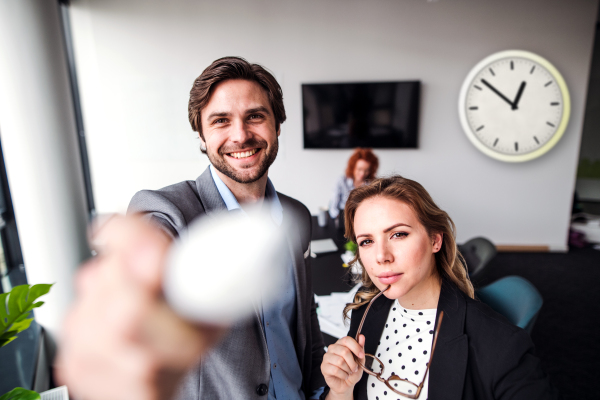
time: 12.52
